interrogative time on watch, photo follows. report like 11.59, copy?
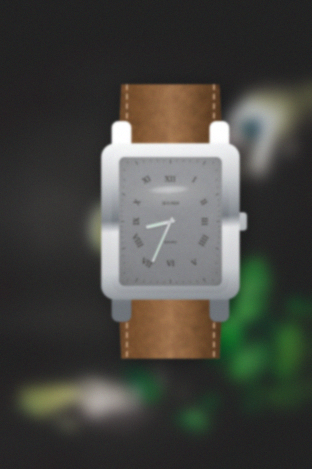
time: 8.34
